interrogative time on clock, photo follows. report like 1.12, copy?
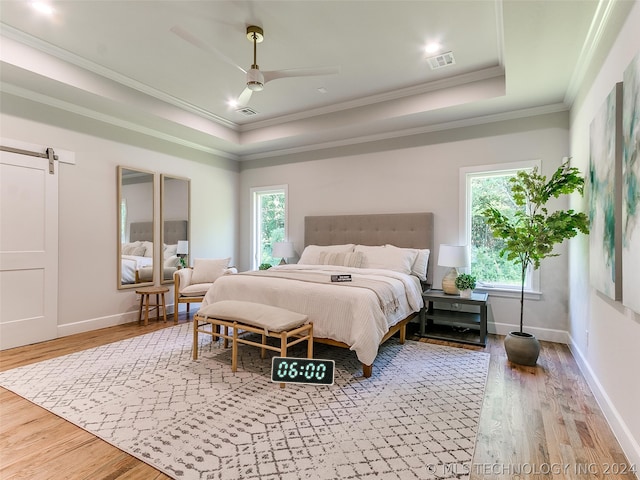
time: 6.00
